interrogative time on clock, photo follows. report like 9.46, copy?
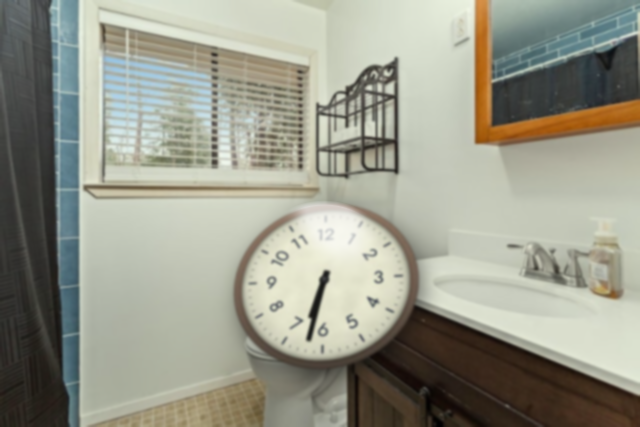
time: 6.32
